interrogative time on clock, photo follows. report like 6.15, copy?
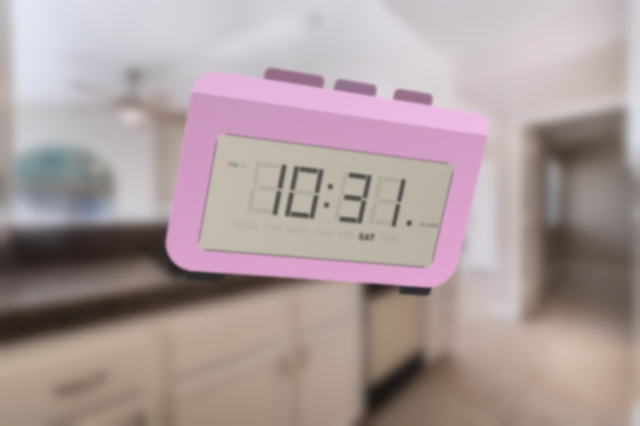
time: 10.31
